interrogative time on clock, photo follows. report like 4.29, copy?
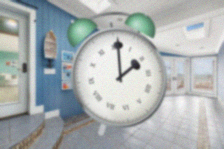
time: 2.01
